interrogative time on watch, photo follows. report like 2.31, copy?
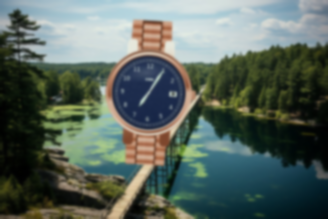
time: 7.05
